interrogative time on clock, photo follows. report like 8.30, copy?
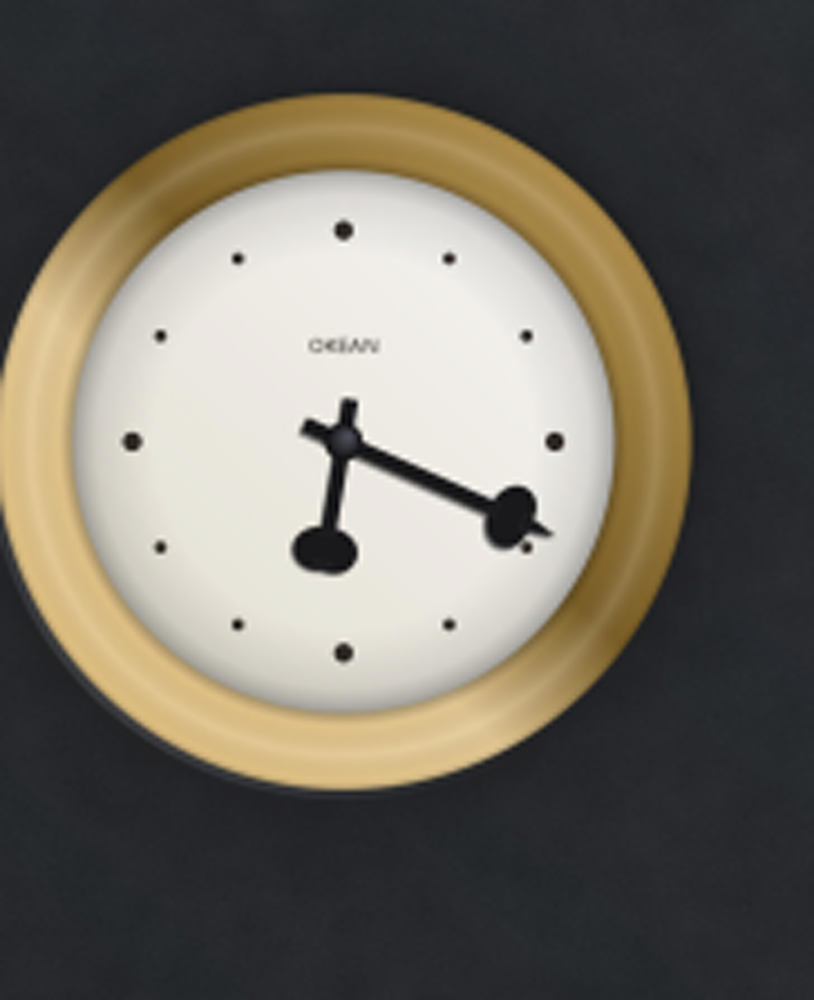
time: 6.19
